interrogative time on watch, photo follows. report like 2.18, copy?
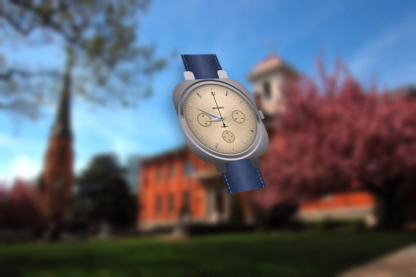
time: 8.50
